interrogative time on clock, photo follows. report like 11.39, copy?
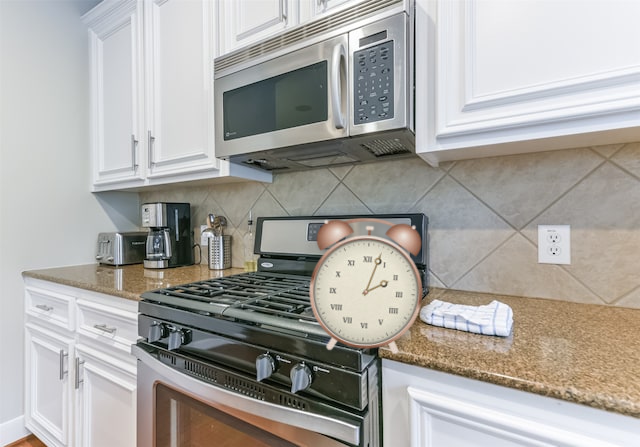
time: 2.03
